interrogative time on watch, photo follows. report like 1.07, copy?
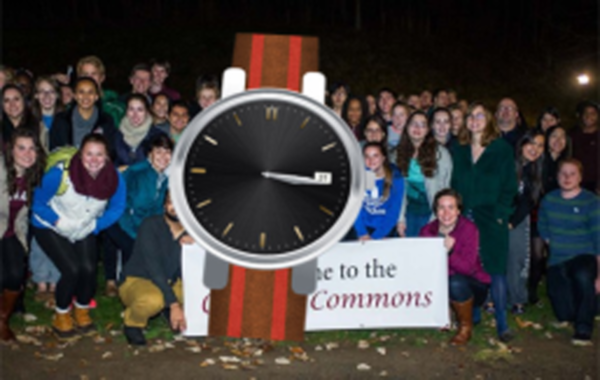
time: 3.16
